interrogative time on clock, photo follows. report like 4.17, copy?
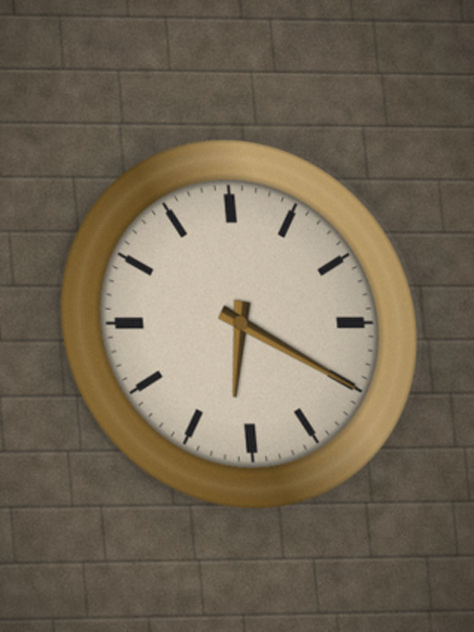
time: 6.20
